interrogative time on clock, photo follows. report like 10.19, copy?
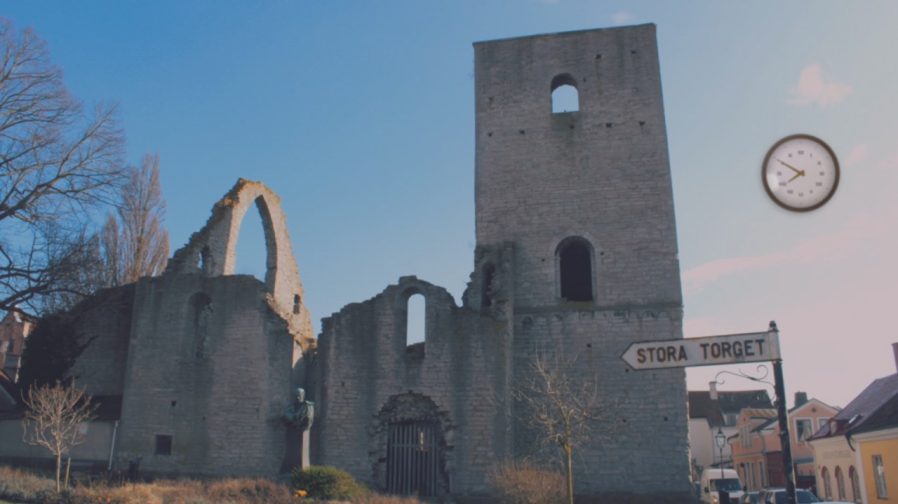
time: 7.50
